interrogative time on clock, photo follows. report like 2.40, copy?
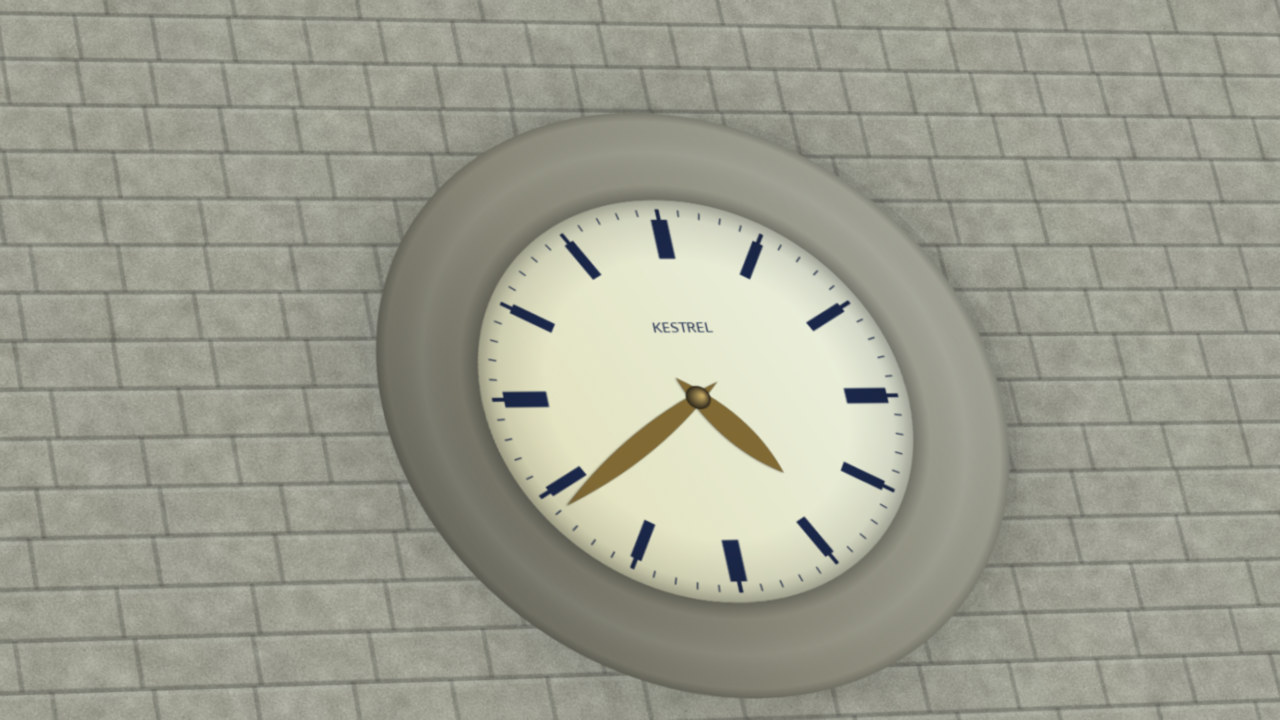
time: 4.39
